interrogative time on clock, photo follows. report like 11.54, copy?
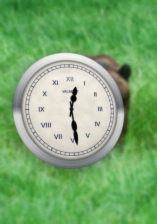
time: 12.29
